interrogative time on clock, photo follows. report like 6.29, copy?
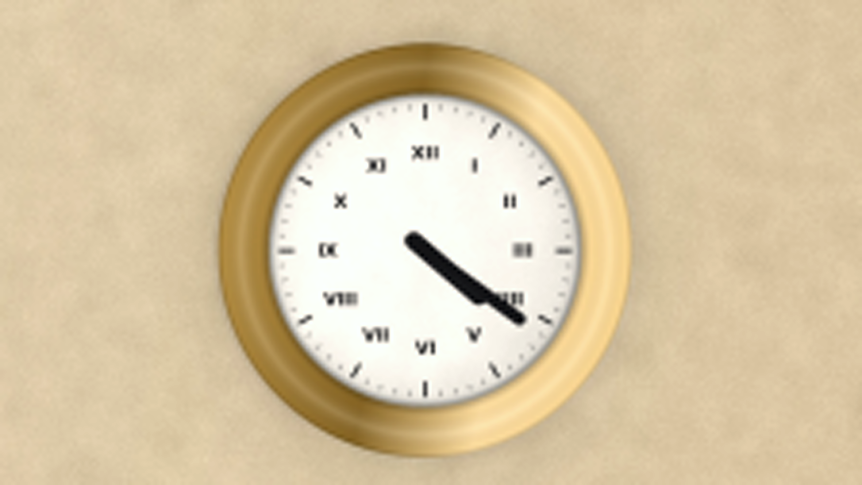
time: 4.21
